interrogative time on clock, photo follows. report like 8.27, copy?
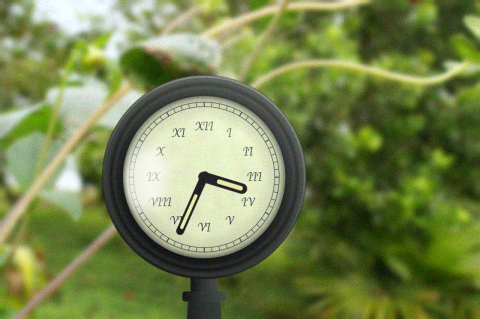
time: 3.34
